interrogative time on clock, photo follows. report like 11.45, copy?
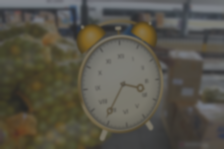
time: 3.36
